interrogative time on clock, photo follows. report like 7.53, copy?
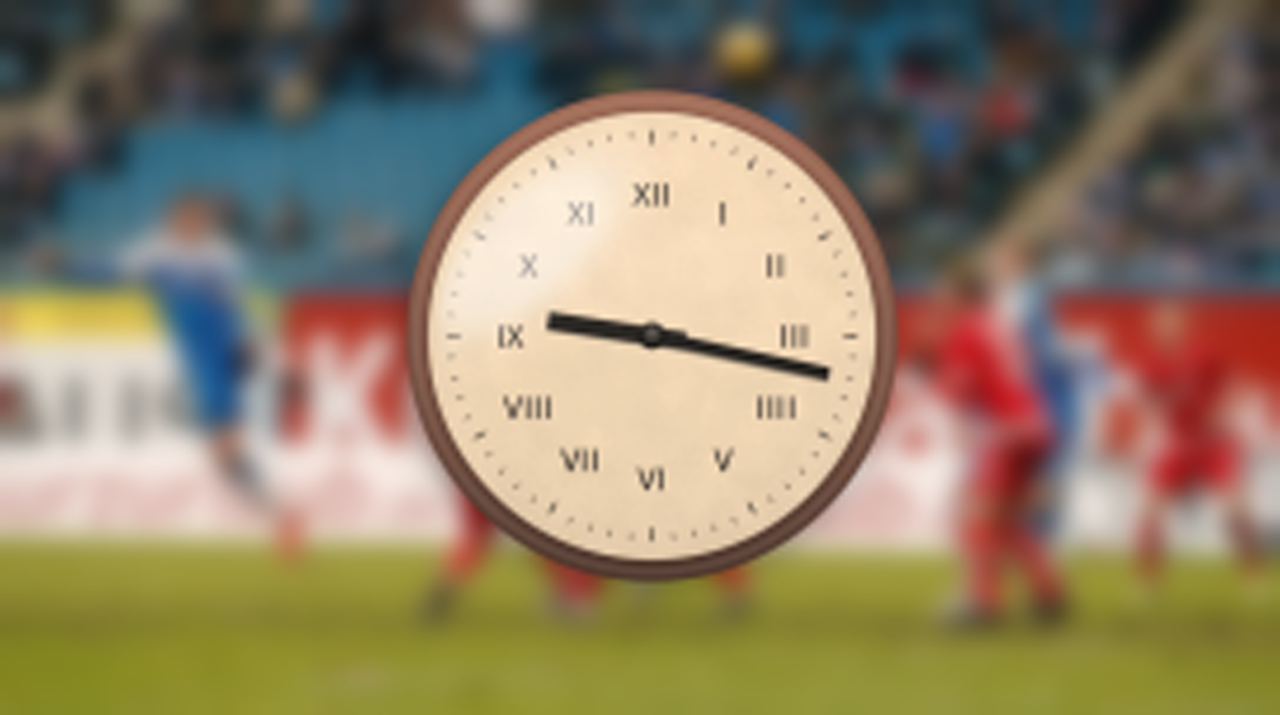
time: 9.17
